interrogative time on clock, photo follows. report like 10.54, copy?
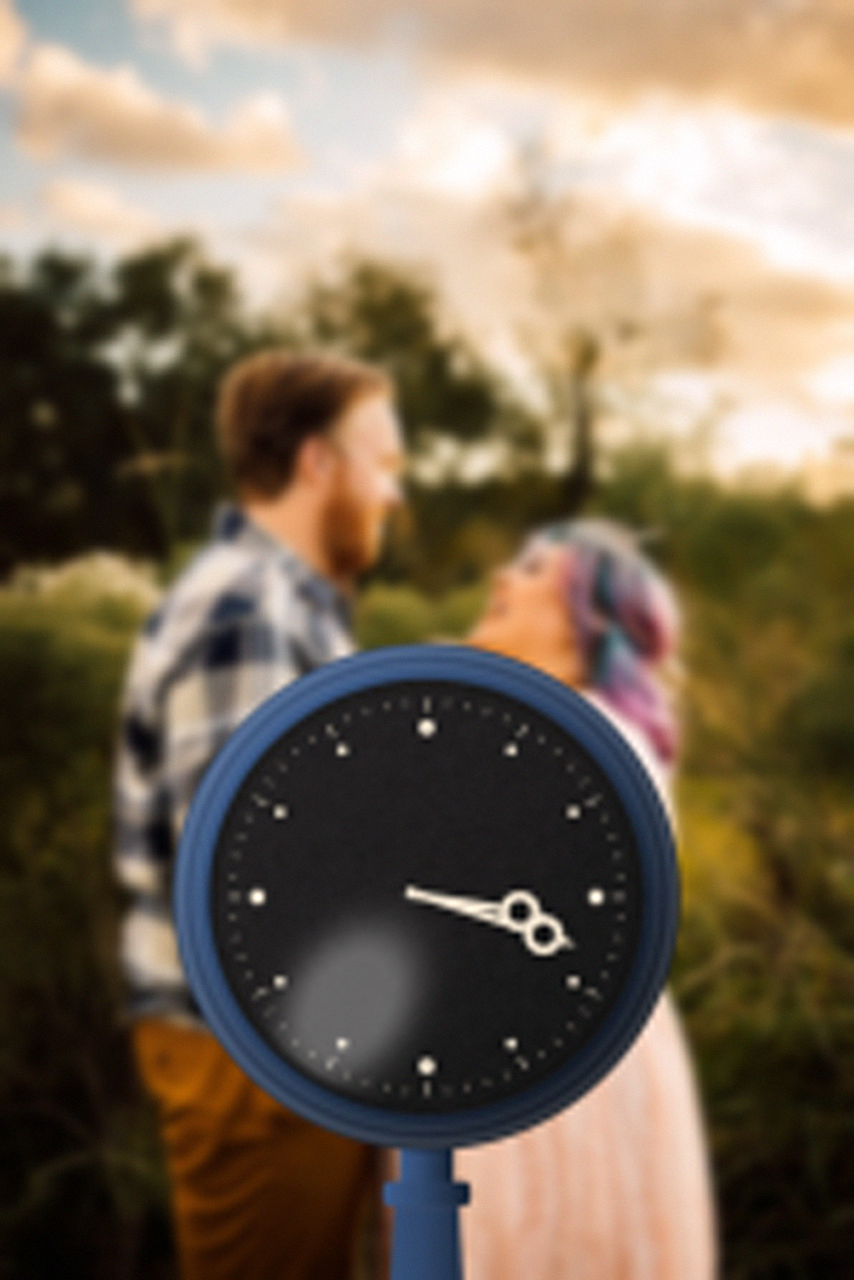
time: 3.18
